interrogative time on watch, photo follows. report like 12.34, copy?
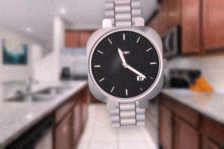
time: 11.21
